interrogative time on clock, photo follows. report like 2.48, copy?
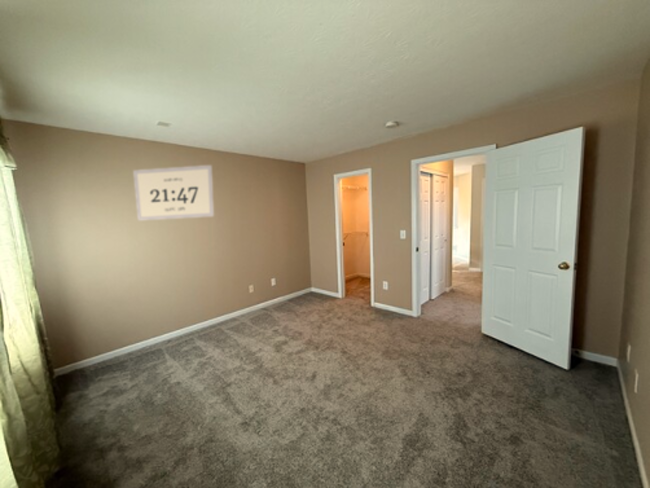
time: 21.47
